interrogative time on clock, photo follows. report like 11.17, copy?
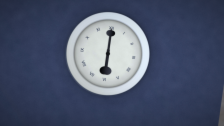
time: 6.00
